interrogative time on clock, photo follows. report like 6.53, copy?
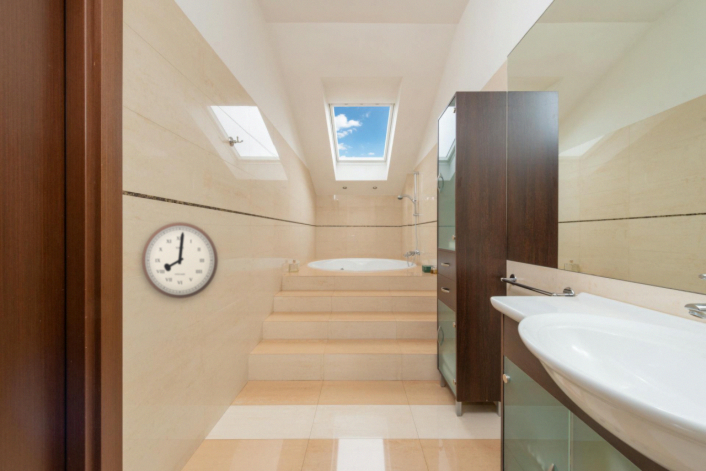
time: 8.01
